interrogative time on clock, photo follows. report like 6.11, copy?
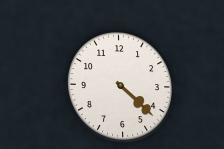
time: 4.22
